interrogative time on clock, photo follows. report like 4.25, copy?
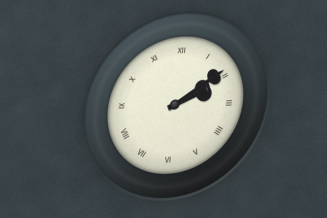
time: 2.09
